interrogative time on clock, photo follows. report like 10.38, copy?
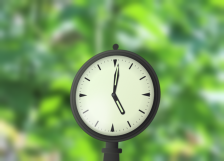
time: 5.01
